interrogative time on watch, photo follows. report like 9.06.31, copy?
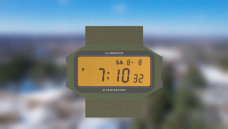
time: 7.10.32
